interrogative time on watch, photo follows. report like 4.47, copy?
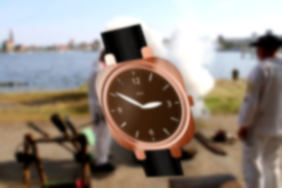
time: 2.51
